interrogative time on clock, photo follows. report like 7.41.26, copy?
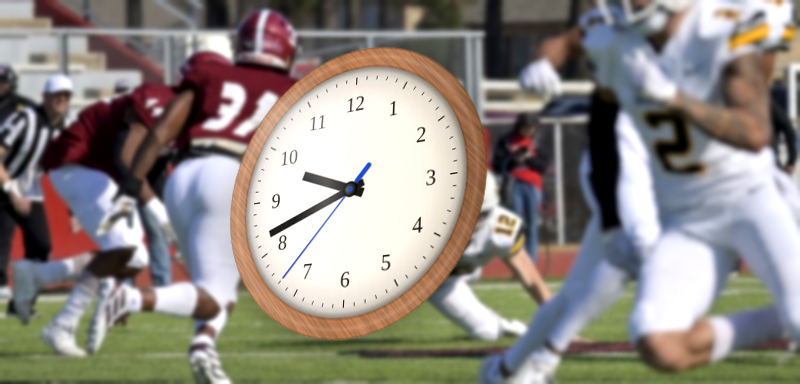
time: 9.41.37
